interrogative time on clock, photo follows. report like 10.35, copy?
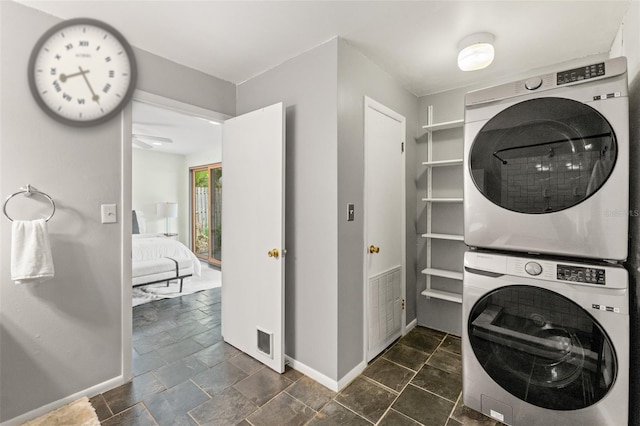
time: 8.25
